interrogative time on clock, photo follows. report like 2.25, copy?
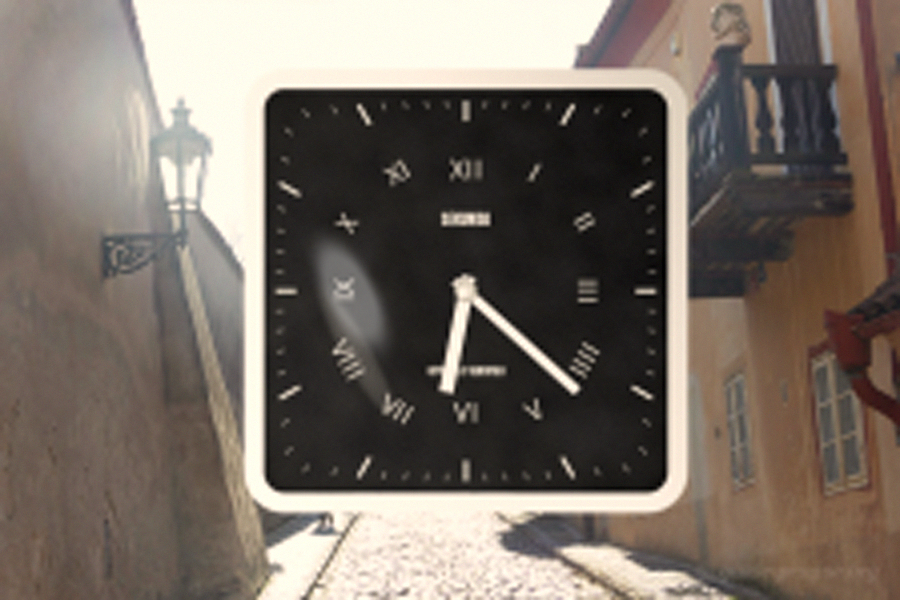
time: 6.22
